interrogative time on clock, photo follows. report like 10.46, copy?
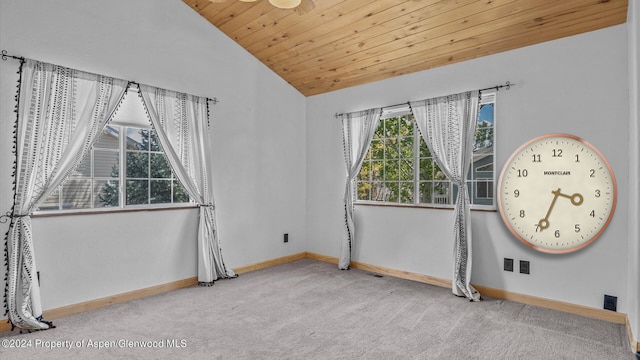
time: 3.34
